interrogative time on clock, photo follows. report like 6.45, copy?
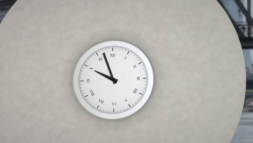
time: 9.57
